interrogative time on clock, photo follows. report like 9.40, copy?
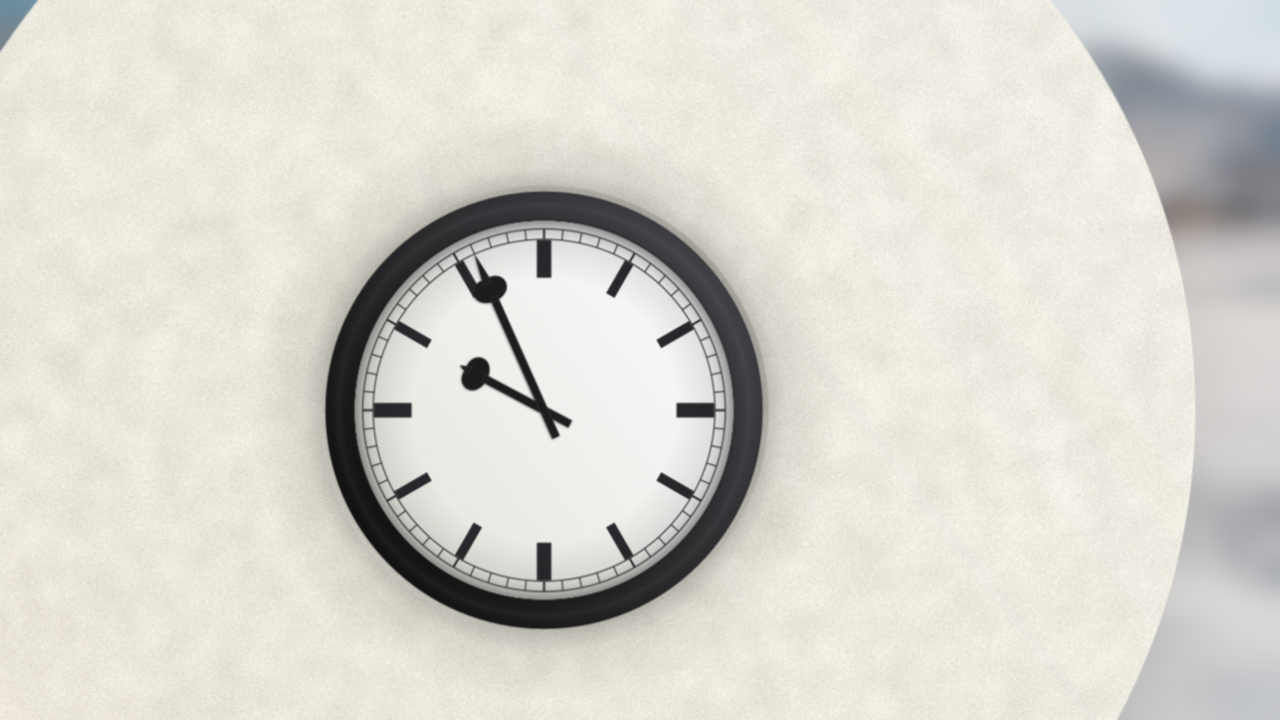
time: 9.56
